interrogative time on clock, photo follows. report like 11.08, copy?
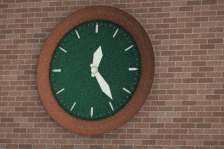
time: 12.24
